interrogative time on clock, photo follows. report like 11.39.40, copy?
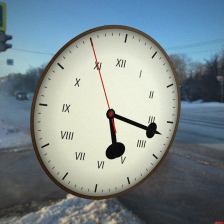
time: 5.16.55
